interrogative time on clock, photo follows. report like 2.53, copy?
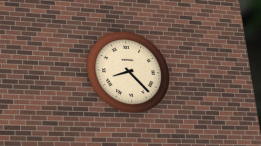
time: 8.23
